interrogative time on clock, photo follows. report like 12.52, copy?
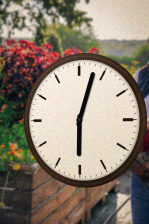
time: 6.03
